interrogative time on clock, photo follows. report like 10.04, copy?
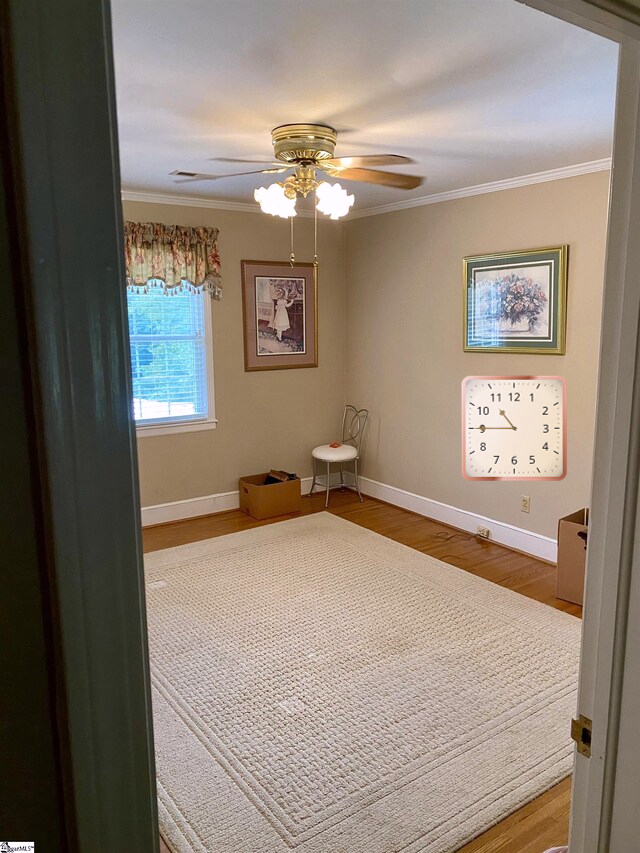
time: 10.45
